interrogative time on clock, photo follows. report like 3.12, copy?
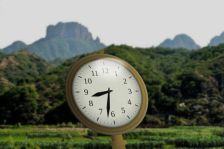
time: 8.32
